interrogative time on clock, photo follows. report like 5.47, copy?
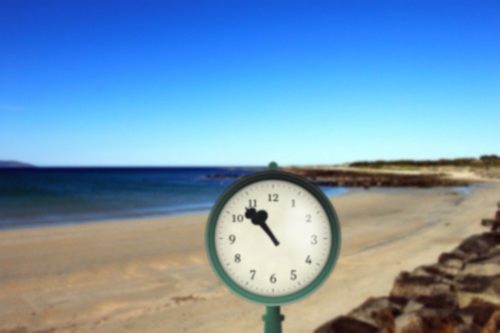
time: 10.53
